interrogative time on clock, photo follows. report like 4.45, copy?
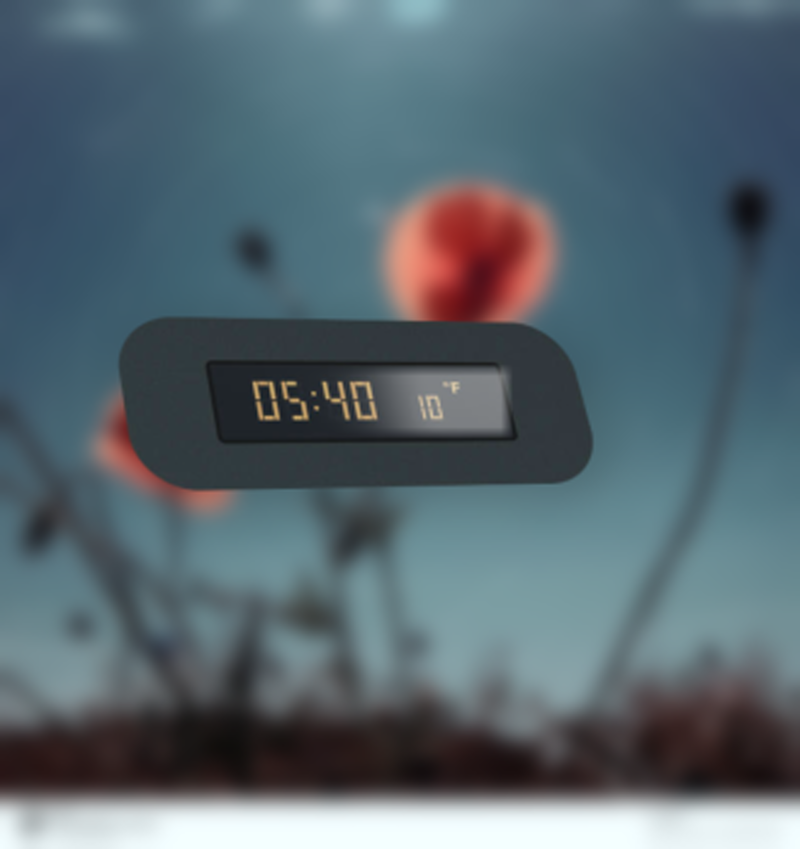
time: 5.40
